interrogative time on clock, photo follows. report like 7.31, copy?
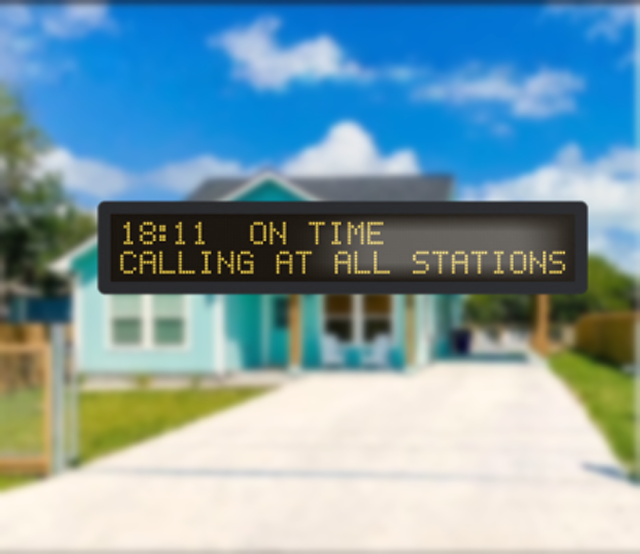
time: 18.11
